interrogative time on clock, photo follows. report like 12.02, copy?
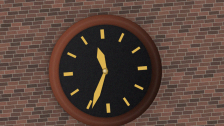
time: 11.34
